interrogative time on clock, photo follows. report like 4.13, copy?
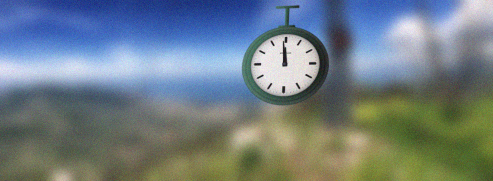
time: 11.59
